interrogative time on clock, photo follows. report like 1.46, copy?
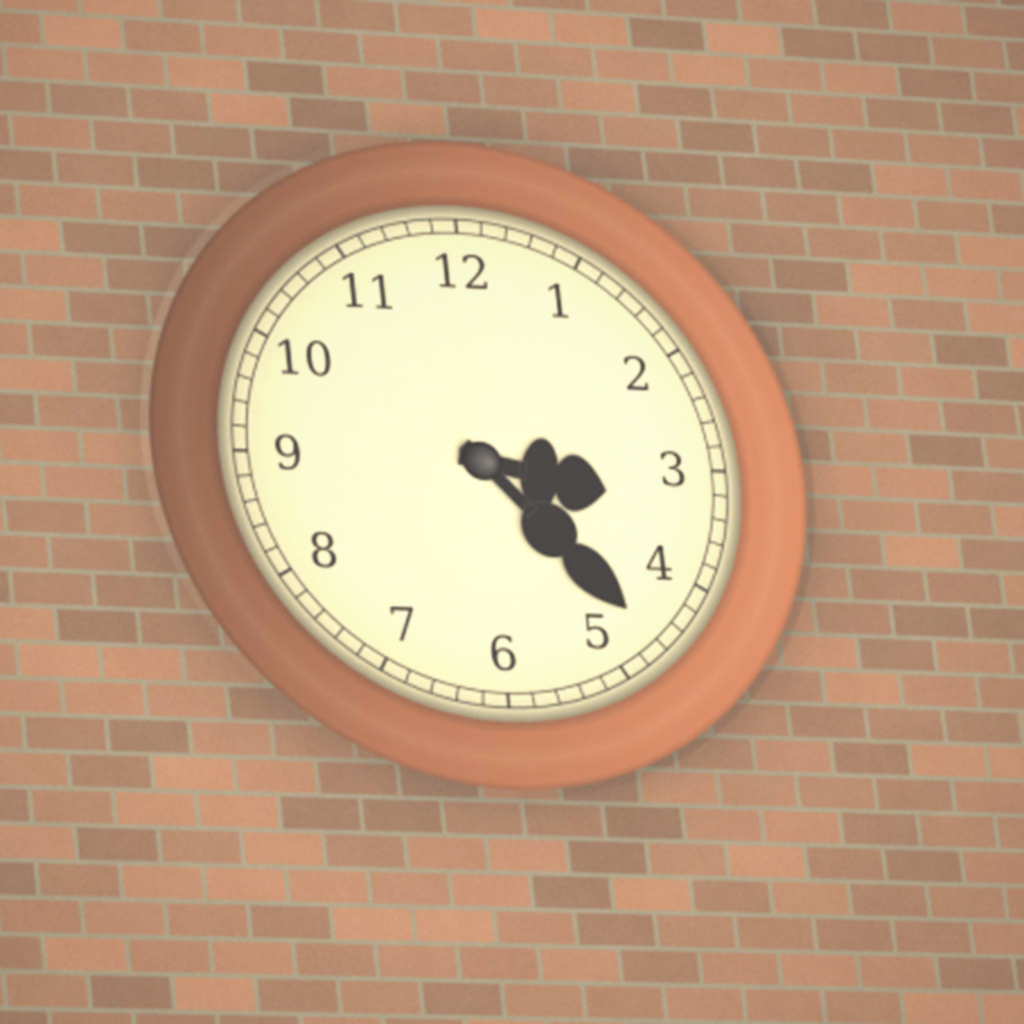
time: 3.23
